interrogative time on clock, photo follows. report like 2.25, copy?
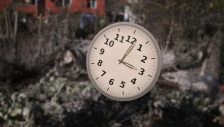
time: 3.02
